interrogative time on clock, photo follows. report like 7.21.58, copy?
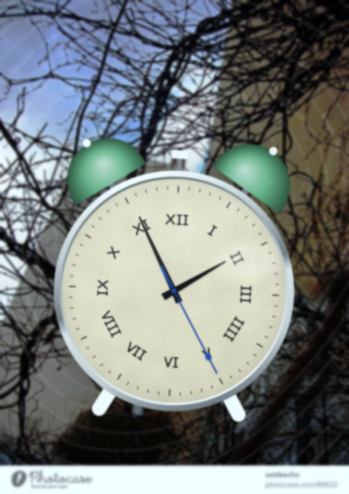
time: 1.55.25
